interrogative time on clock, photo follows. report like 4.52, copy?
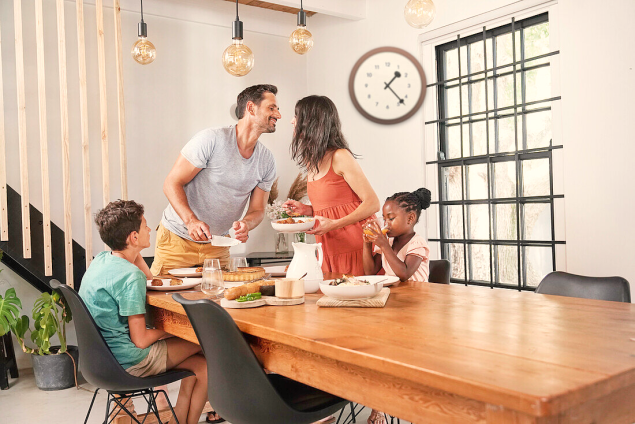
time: 1.23
